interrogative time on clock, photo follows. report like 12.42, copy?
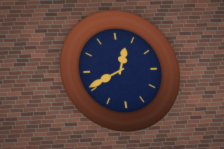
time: 12.41
